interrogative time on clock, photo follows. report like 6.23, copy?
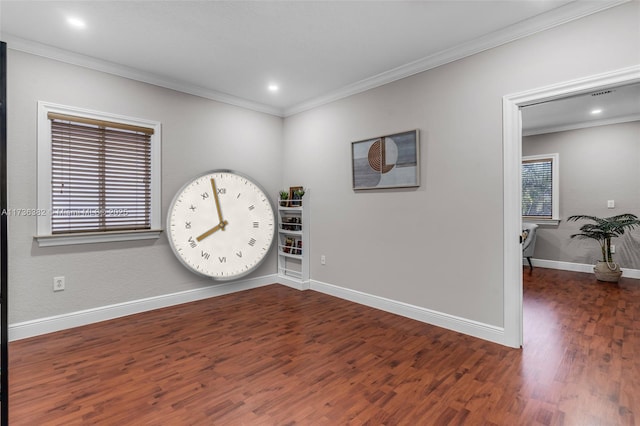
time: 7.58
